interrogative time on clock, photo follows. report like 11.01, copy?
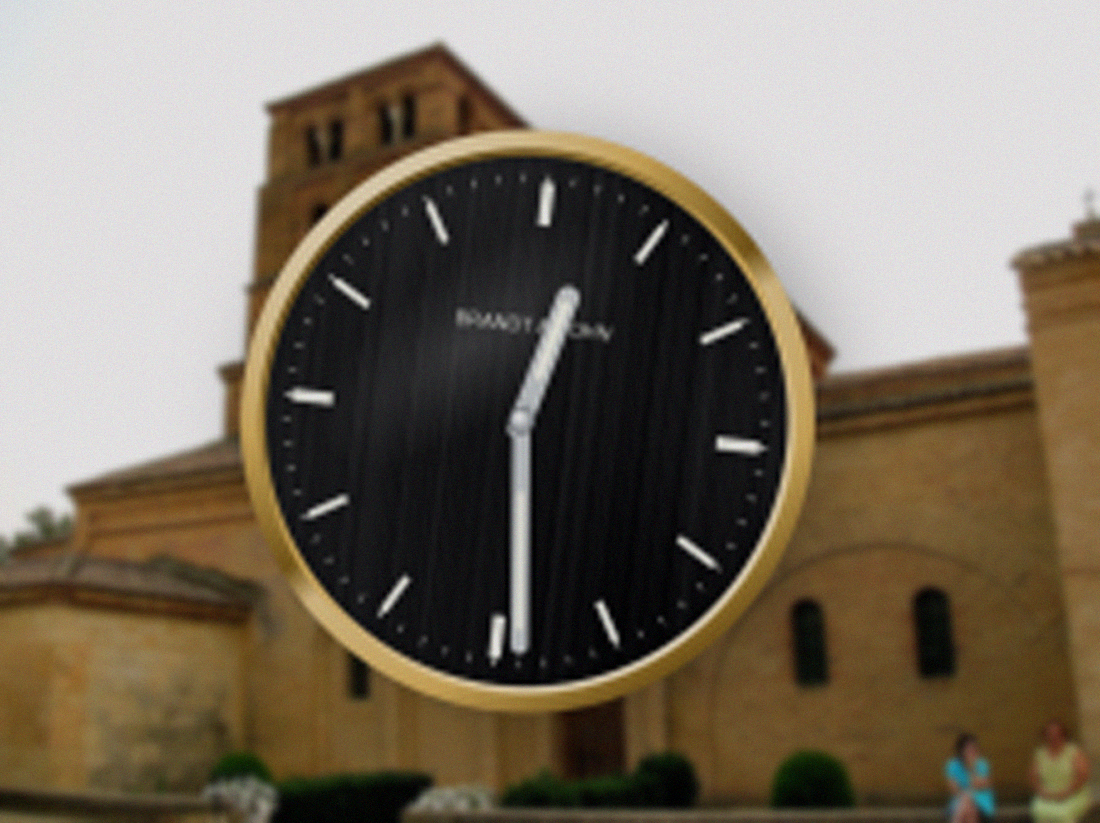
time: 12.29
